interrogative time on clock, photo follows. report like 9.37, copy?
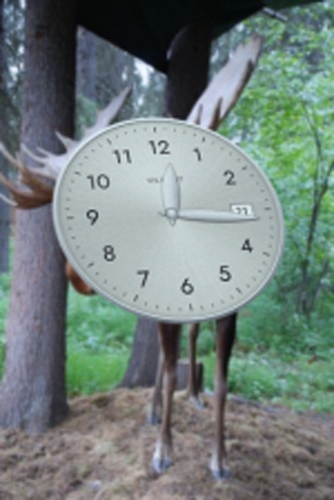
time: 12.16
